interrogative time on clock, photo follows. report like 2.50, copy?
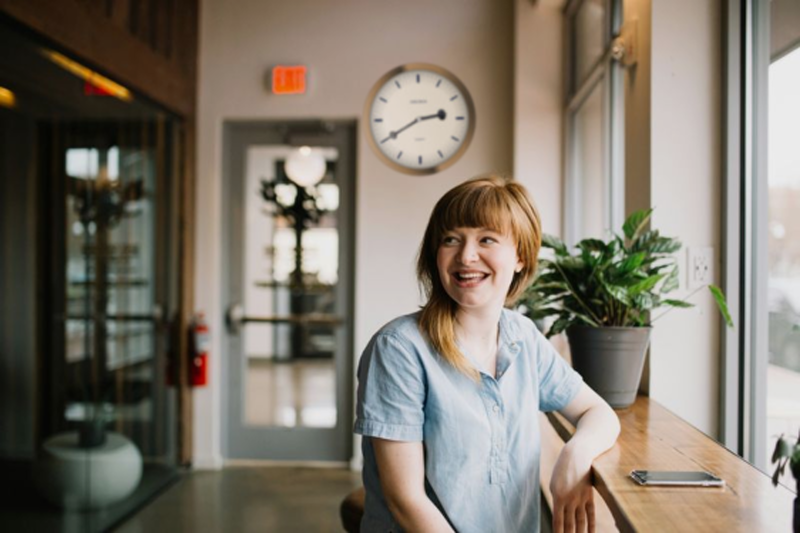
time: 2.40
